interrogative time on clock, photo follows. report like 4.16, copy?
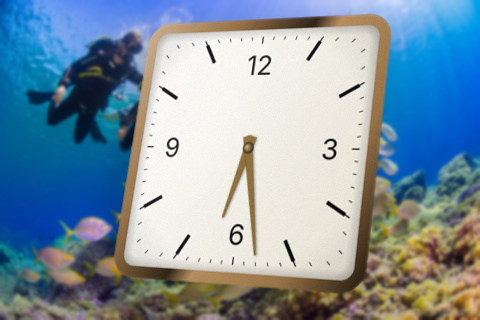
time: 6.28
